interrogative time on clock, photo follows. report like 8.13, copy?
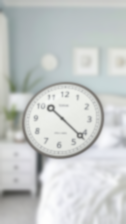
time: 10.22
